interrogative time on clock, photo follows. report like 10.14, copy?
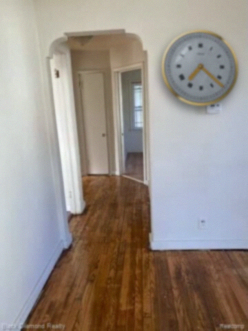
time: 7.22
